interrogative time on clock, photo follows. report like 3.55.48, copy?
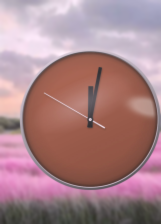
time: 12.01.50
